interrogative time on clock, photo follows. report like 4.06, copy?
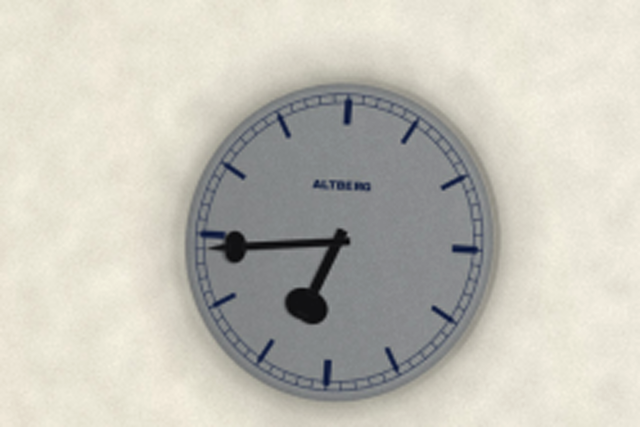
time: 6.44
